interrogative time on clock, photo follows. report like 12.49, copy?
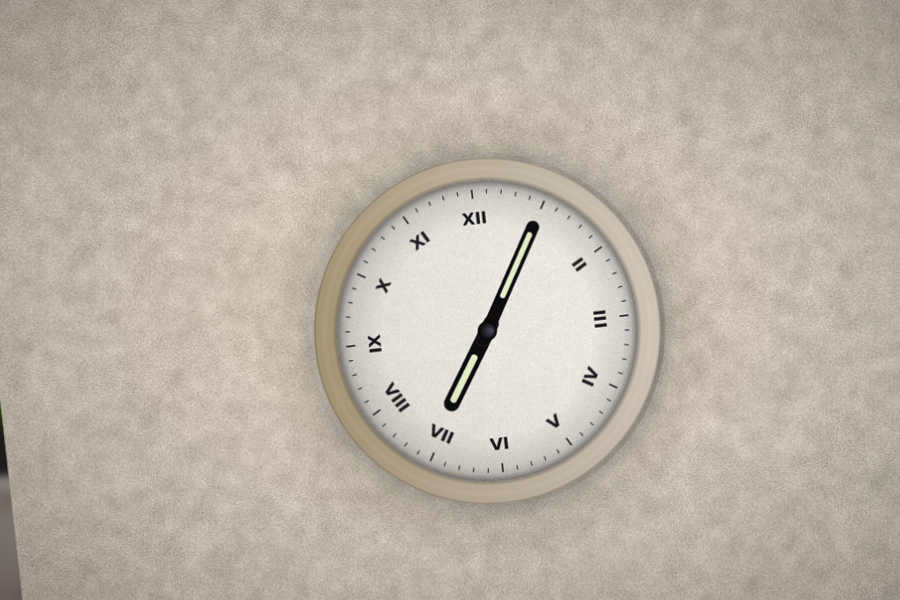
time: 7.05
